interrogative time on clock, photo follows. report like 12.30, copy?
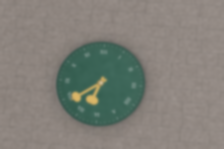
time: 6.39
